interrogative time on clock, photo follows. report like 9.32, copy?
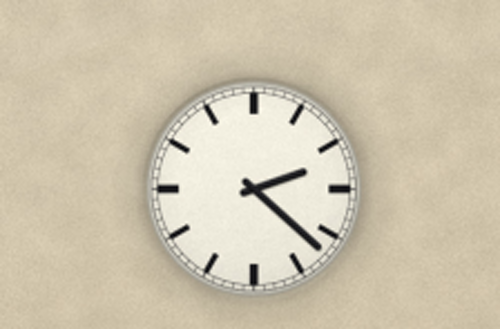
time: 2.22
